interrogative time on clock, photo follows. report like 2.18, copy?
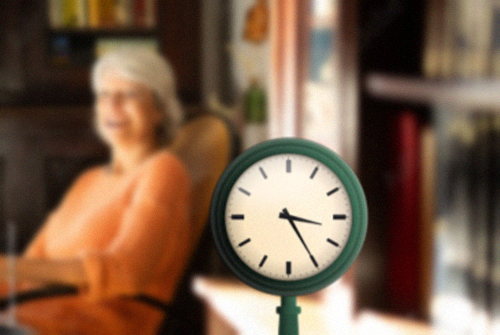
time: 3.25
